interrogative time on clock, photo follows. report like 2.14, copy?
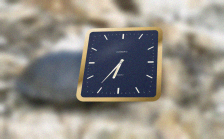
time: 6.36
